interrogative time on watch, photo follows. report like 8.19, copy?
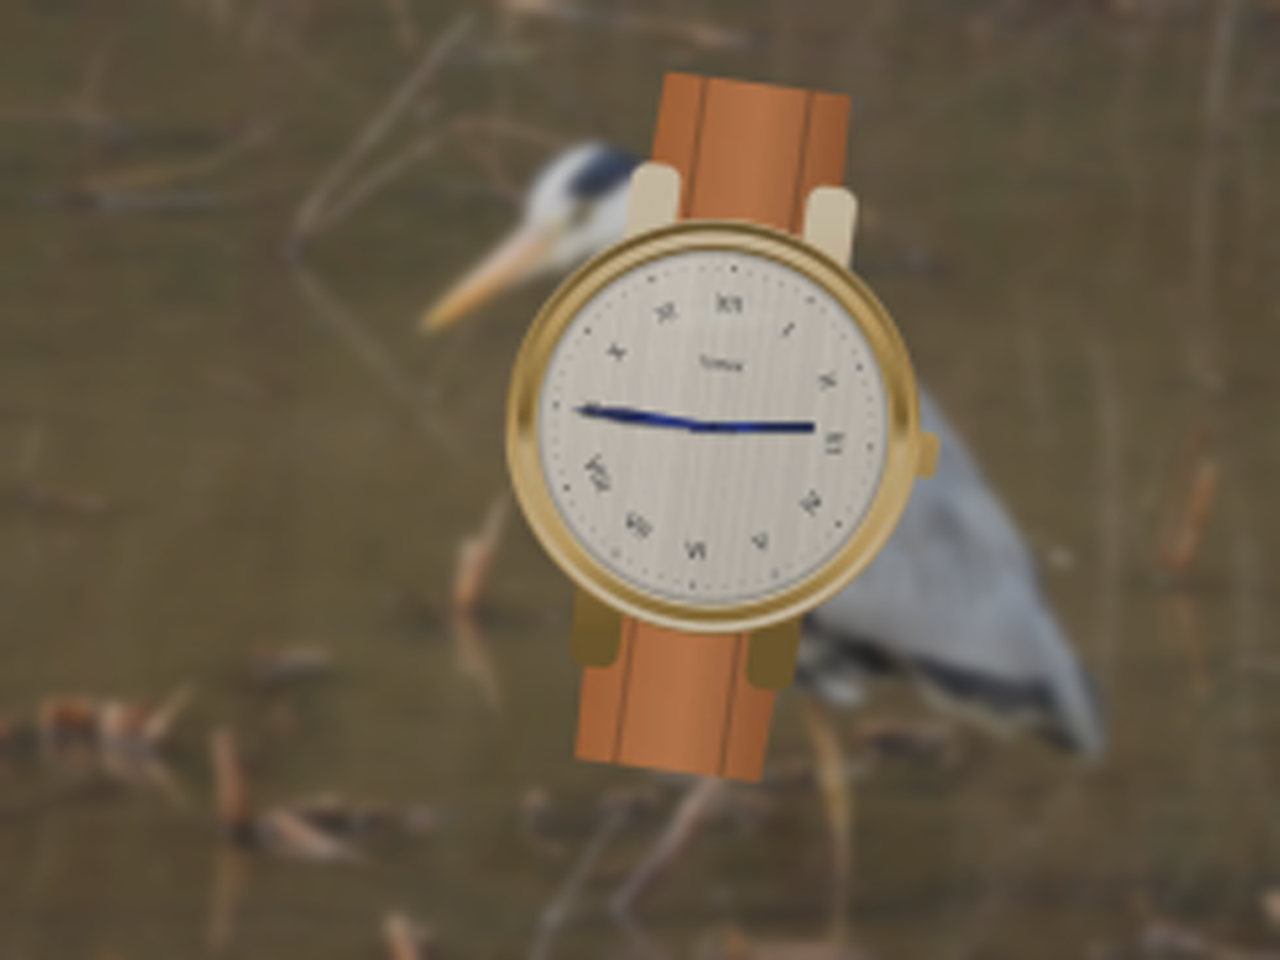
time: 2.45
